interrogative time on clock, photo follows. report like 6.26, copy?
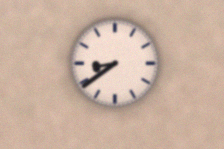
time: 8.39
